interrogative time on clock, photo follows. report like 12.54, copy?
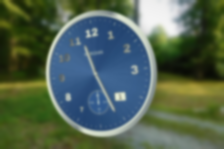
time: 11.26
